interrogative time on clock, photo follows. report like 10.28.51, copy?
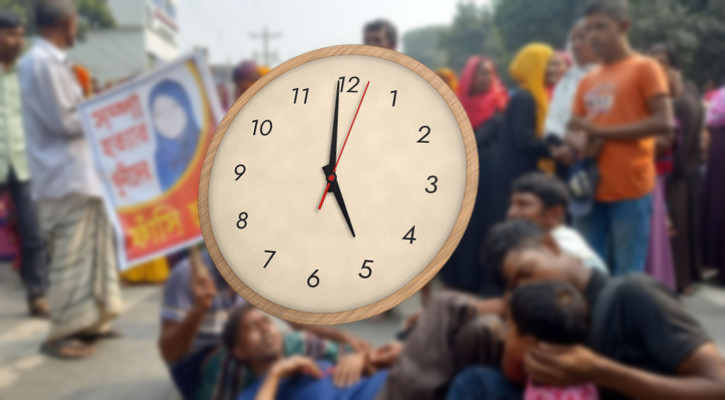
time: 4.59.02
